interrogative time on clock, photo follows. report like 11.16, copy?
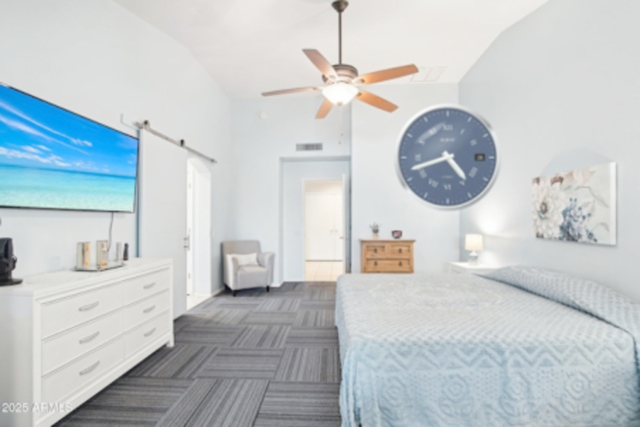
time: 4.42
